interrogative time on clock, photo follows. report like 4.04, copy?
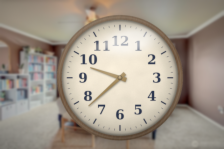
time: 9.38
